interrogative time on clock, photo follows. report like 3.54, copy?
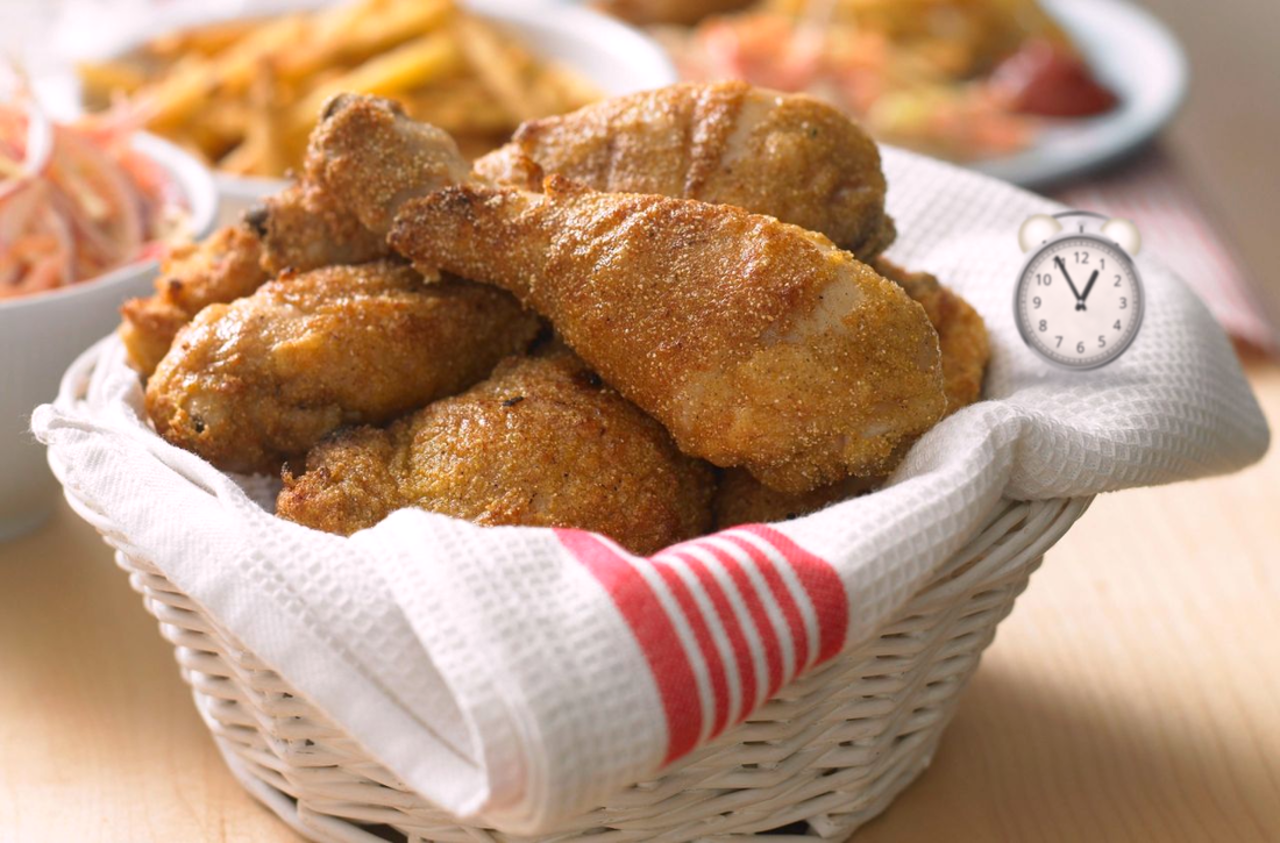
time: 12.55
